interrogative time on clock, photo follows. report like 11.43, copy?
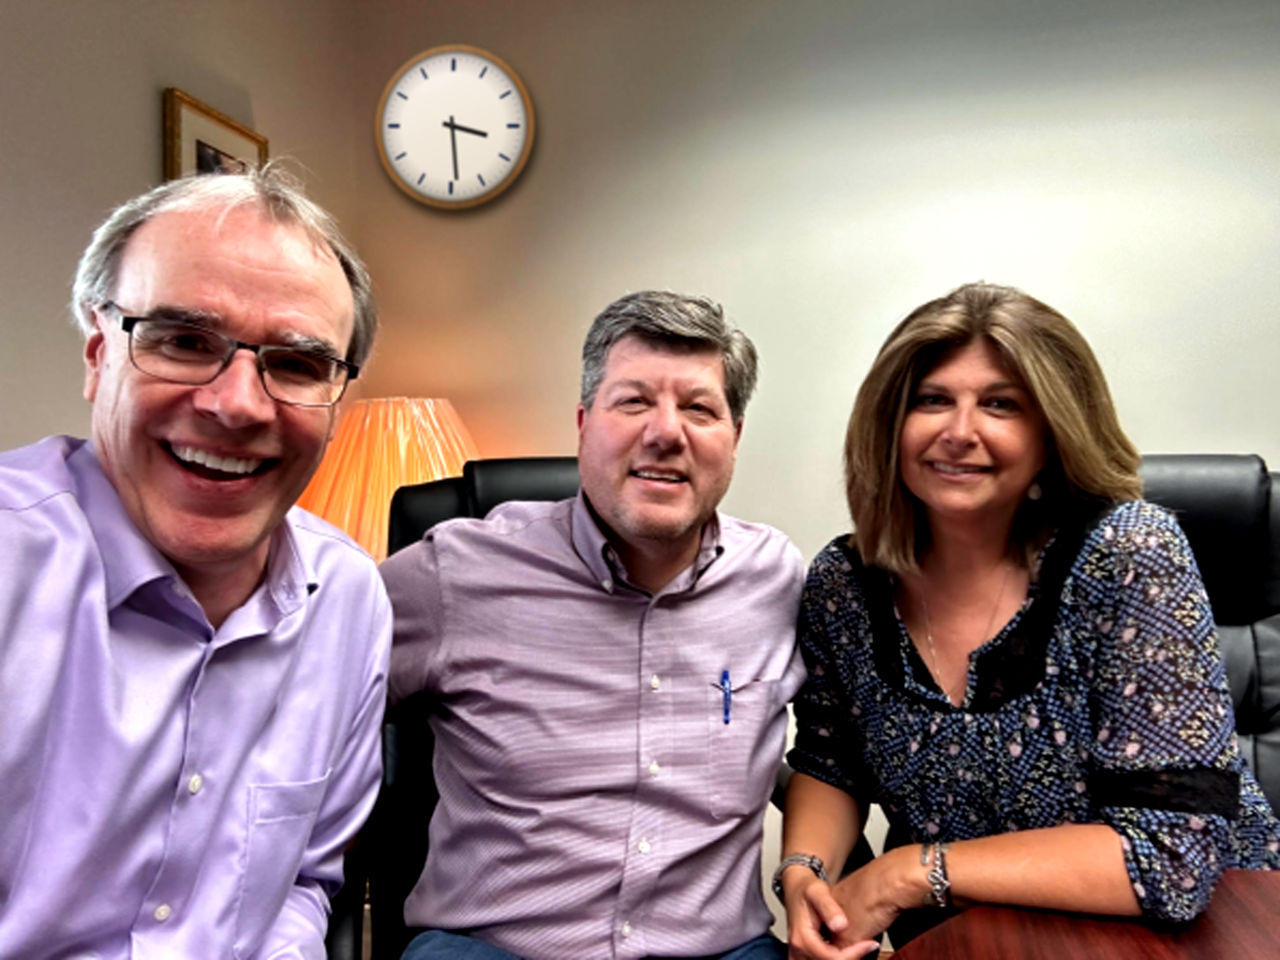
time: 3.29
